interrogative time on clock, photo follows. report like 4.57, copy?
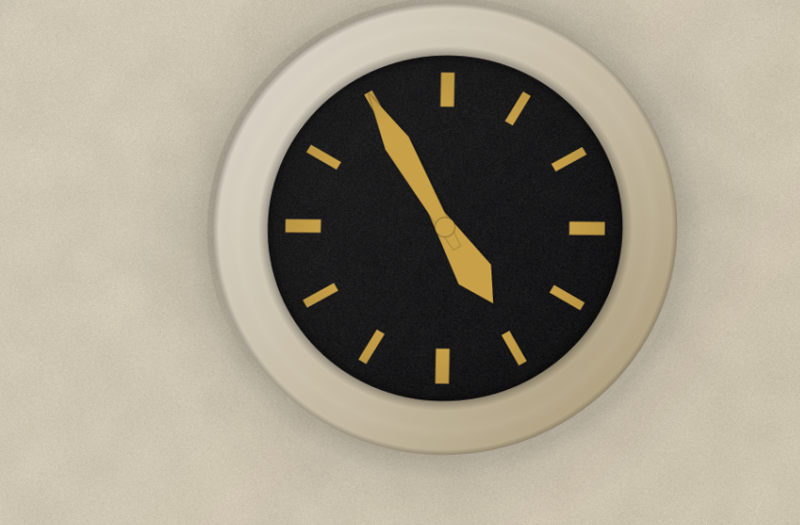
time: 4.55
